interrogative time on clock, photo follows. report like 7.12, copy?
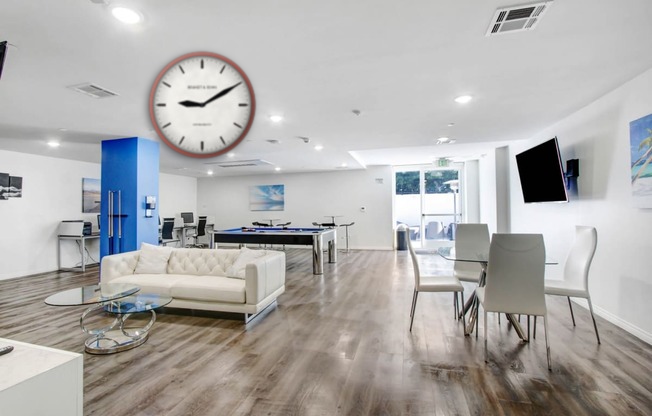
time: 9.10
